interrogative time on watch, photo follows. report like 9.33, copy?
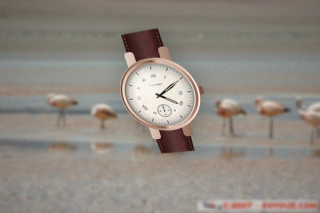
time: 4.10
